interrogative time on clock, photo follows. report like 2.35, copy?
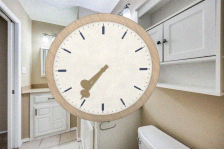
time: 7.36
